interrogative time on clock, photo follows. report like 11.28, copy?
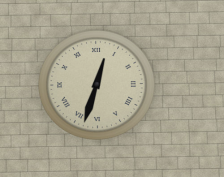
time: 12.33
